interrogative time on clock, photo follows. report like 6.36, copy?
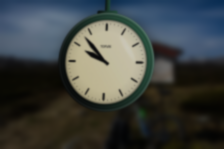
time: 9.53
